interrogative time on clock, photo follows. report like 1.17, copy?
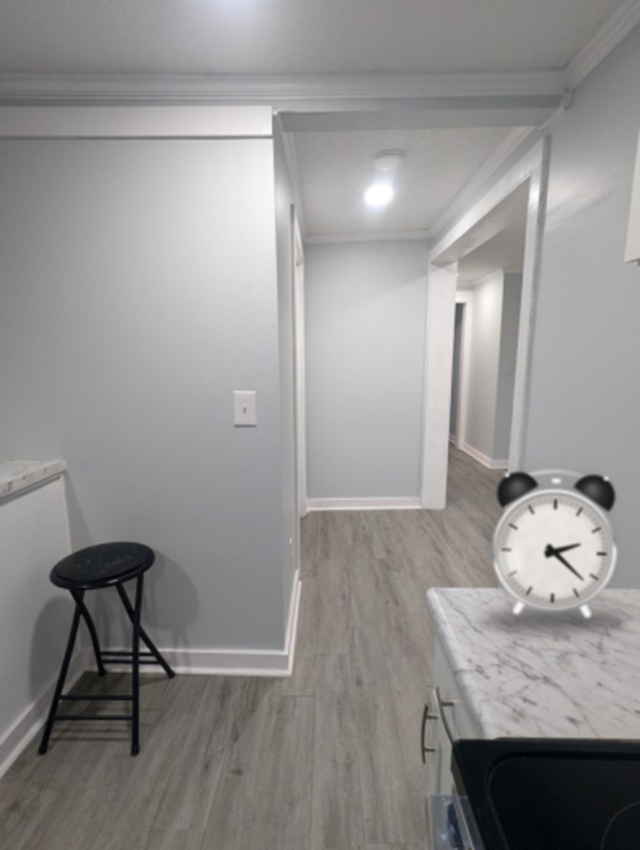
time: 2.22
